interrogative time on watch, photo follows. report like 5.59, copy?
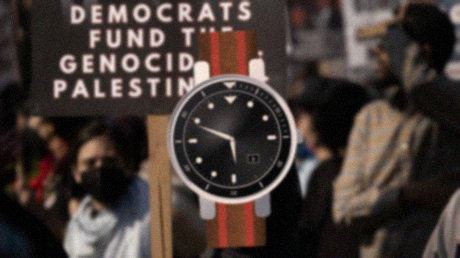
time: 5.49
